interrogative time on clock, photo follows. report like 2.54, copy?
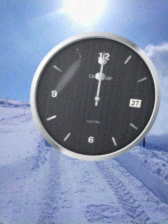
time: 12.00
